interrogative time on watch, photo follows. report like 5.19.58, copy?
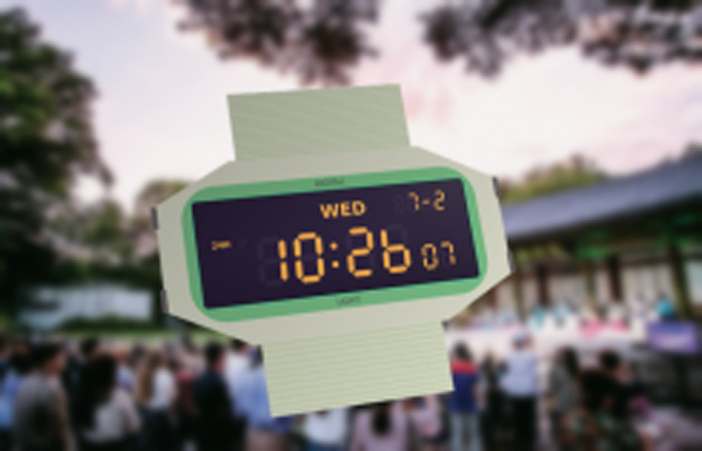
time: 10.26.07
